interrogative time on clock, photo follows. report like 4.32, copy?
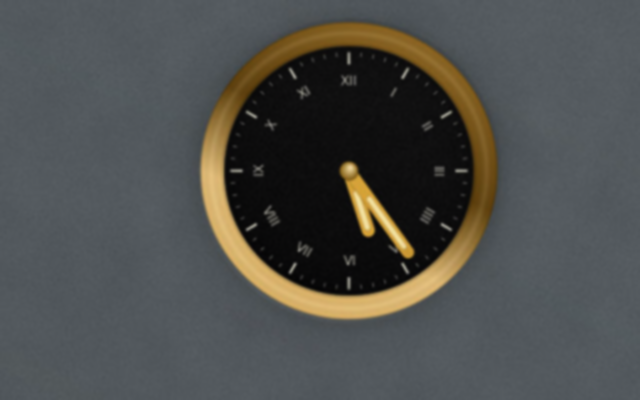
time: 5.24
